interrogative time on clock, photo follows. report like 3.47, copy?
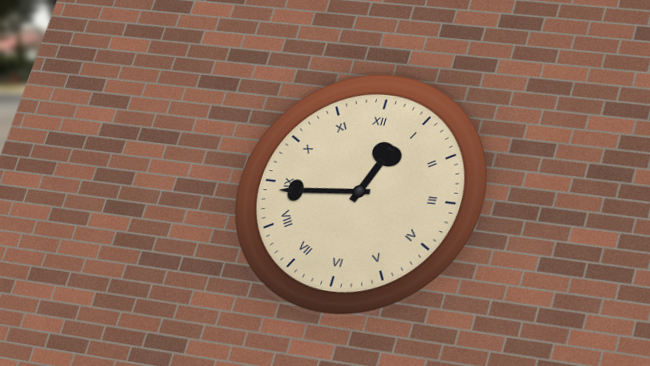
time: 12.44
